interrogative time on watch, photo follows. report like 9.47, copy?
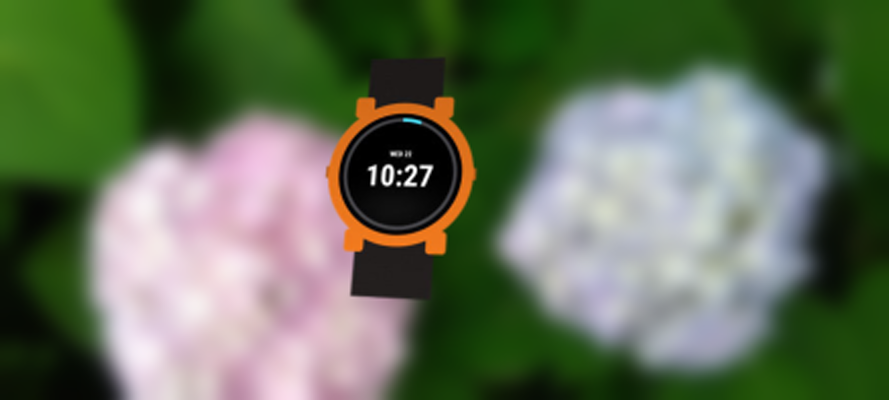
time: 10.27
